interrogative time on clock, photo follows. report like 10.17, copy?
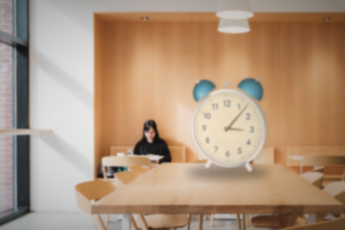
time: 3.07
